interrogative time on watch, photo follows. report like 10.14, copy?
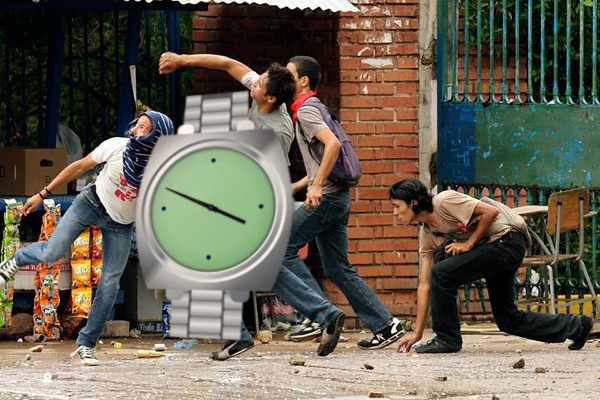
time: 3.49
